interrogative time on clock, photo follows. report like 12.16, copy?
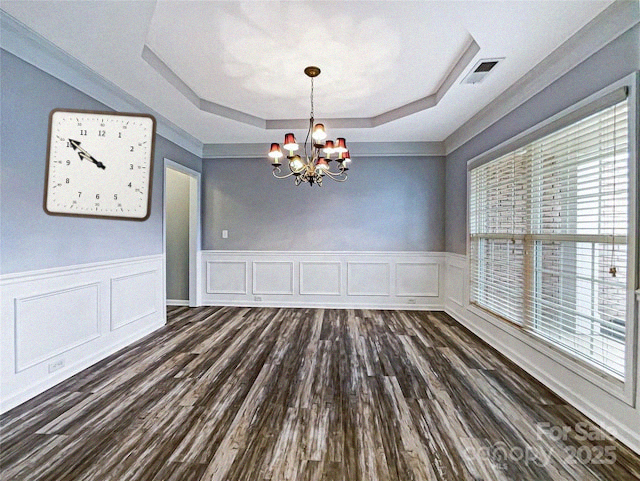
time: 9.51
